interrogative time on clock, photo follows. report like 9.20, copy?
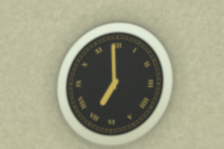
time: 6.59
